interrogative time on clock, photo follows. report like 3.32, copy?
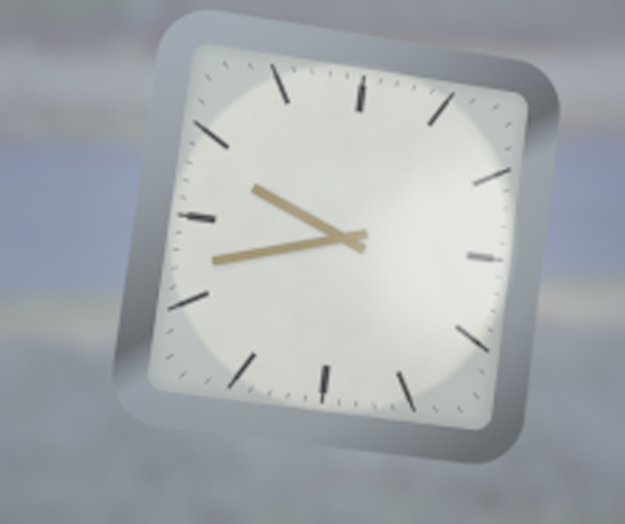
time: 9.42
